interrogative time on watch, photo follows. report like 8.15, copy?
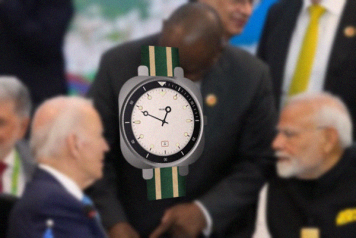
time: 12.49
